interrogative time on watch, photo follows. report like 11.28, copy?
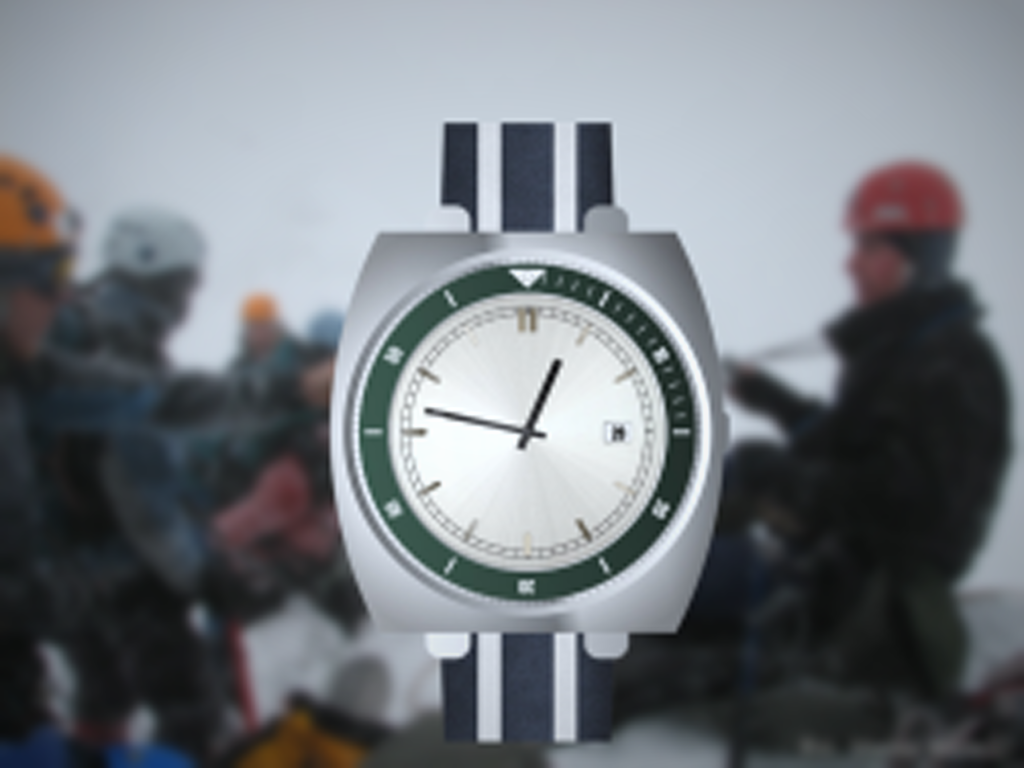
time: 12.47
